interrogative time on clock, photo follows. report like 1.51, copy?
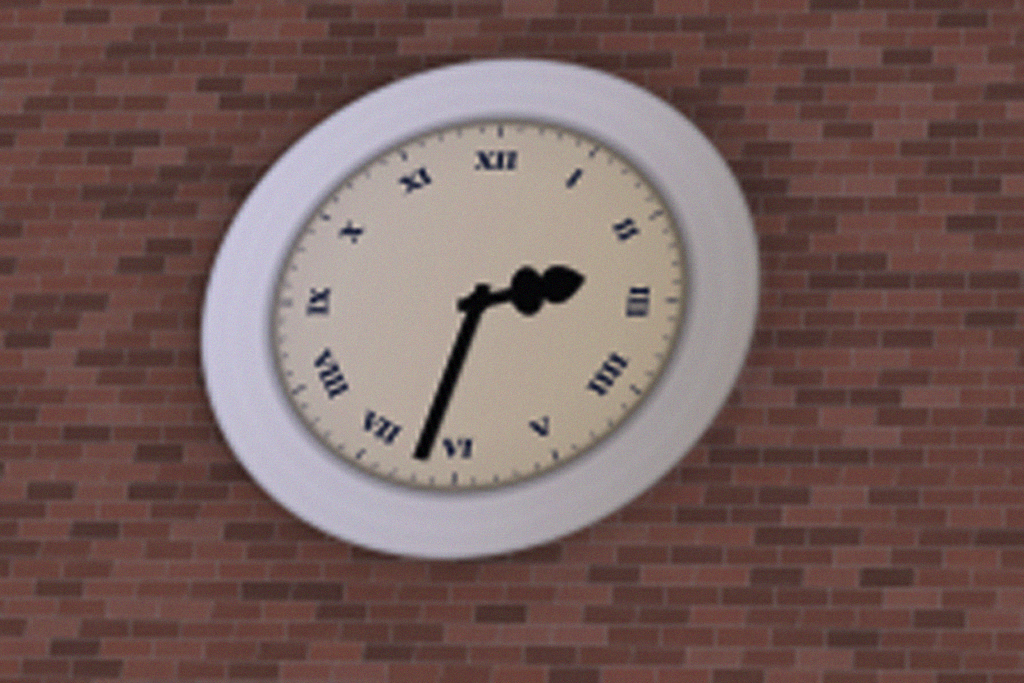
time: 2.32
